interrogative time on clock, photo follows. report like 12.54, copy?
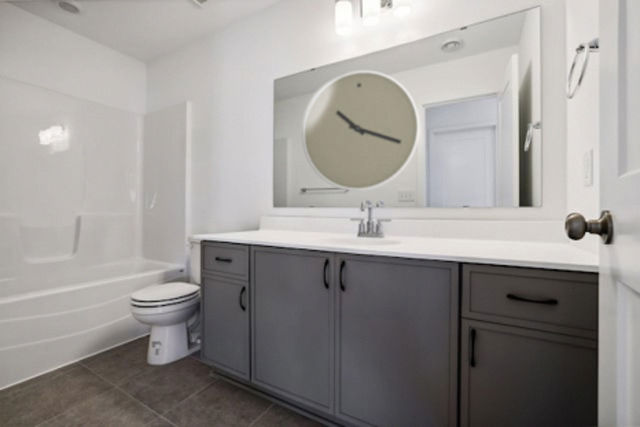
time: 10.18
